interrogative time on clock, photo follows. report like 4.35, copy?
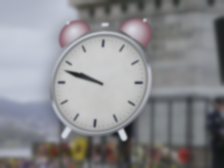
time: 9.48
